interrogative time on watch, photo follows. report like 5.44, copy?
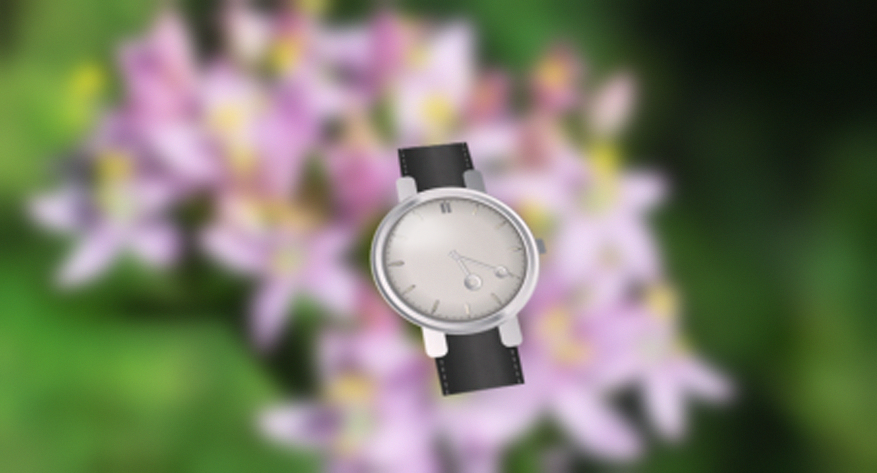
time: 5.20
